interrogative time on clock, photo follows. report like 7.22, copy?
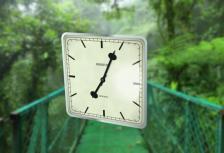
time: 7.04
